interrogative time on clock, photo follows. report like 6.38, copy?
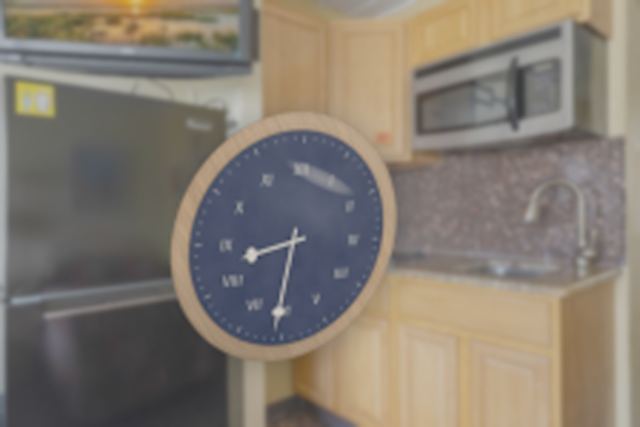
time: 8.31
